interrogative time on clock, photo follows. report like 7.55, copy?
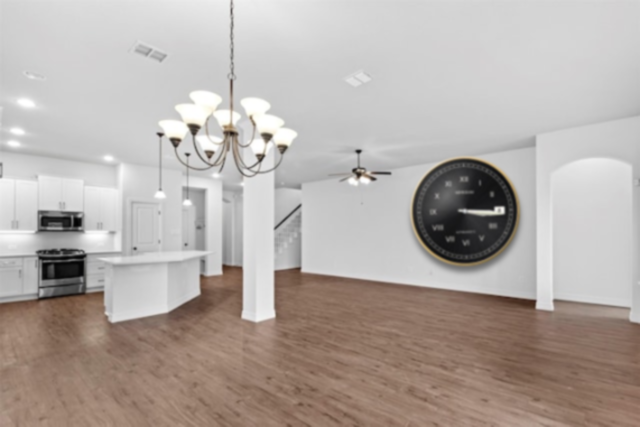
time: 3.16
